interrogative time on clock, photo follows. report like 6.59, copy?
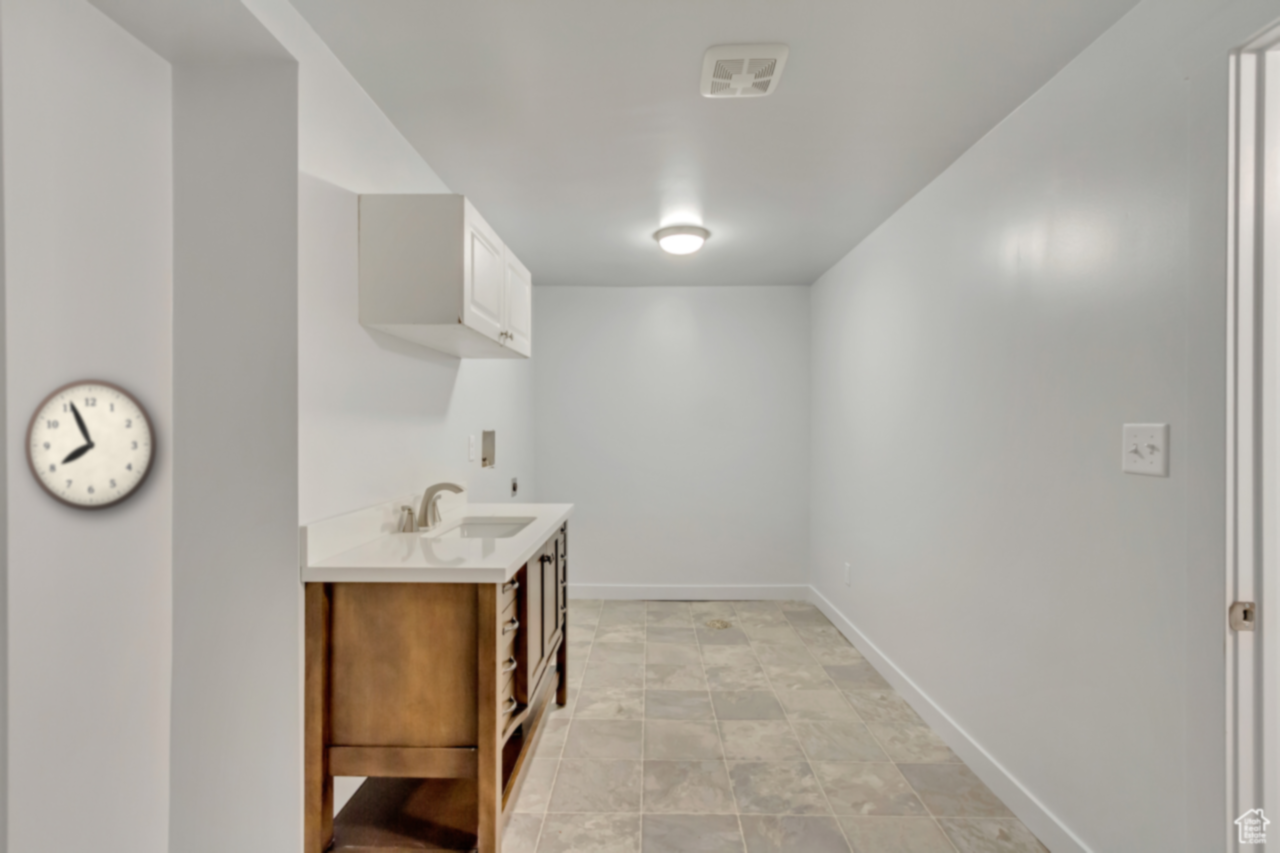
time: 7.56
